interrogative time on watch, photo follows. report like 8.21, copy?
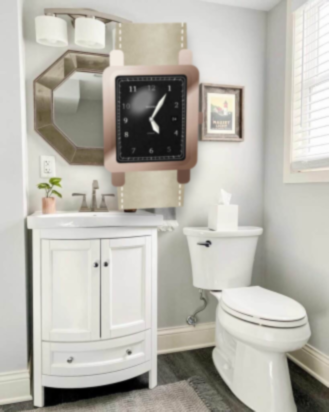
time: 5.05
